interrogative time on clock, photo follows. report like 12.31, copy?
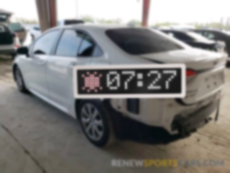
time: 7.27
